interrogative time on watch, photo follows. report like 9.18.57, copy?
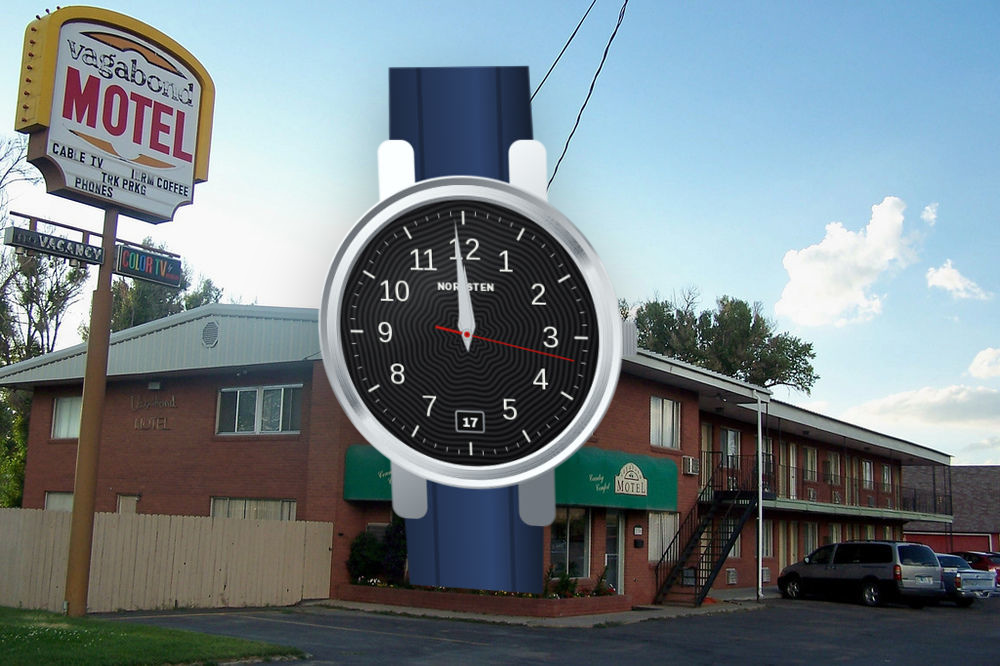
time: 11.59.17
